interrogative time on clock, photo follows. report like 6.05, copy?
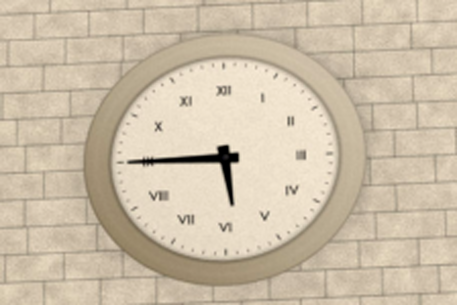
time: 5.45
